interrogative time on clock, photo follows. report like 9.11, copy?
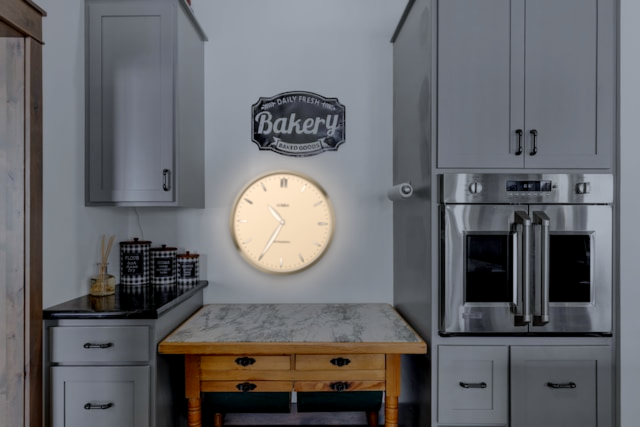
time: 10.35
